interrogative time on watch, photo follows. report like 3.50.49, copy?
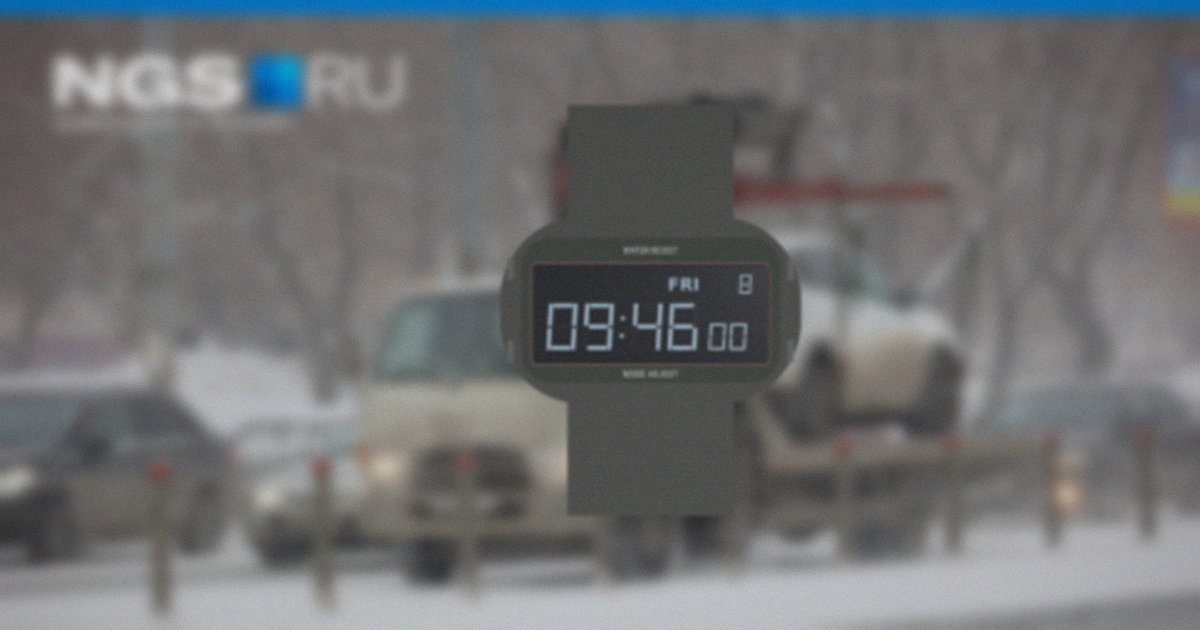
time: 9.46.00
